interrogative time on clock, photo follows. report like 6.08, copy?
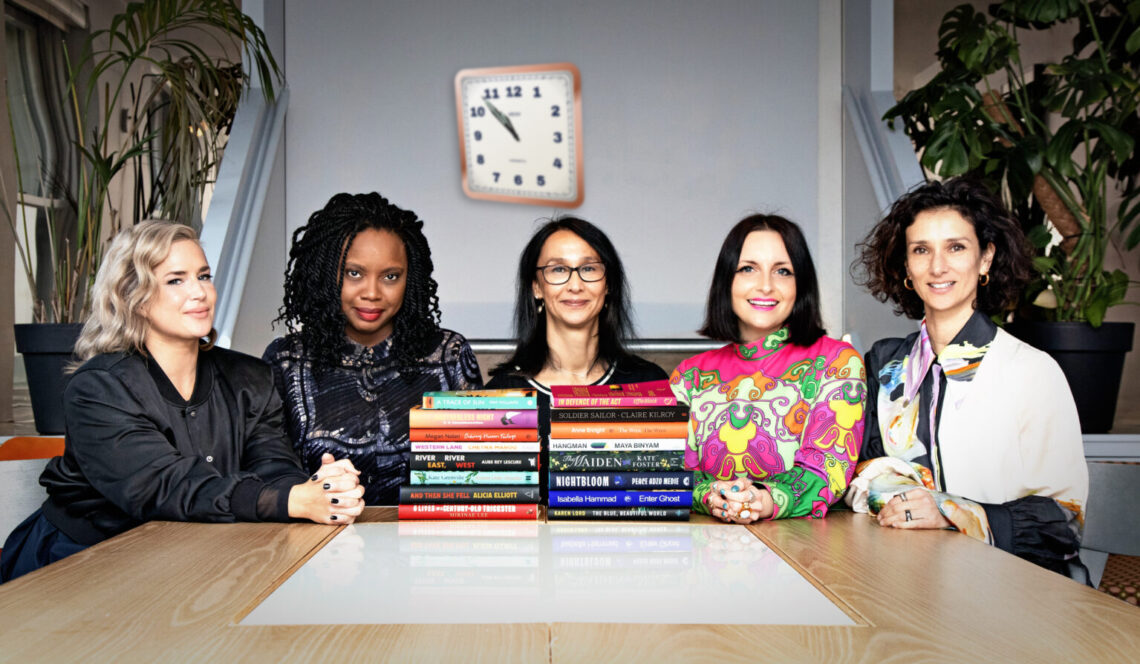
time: 10.53
